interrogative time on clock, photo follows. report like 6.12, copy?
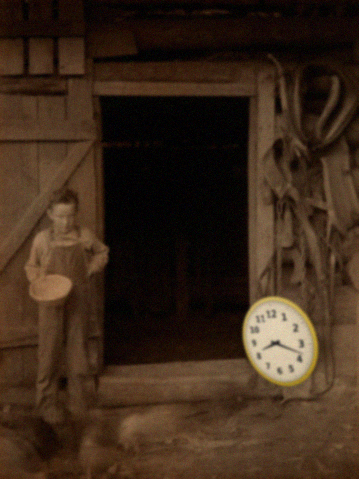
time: 8.18
